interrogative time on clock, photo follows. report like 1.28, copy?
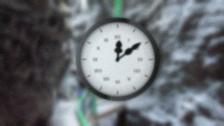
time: 12.09
